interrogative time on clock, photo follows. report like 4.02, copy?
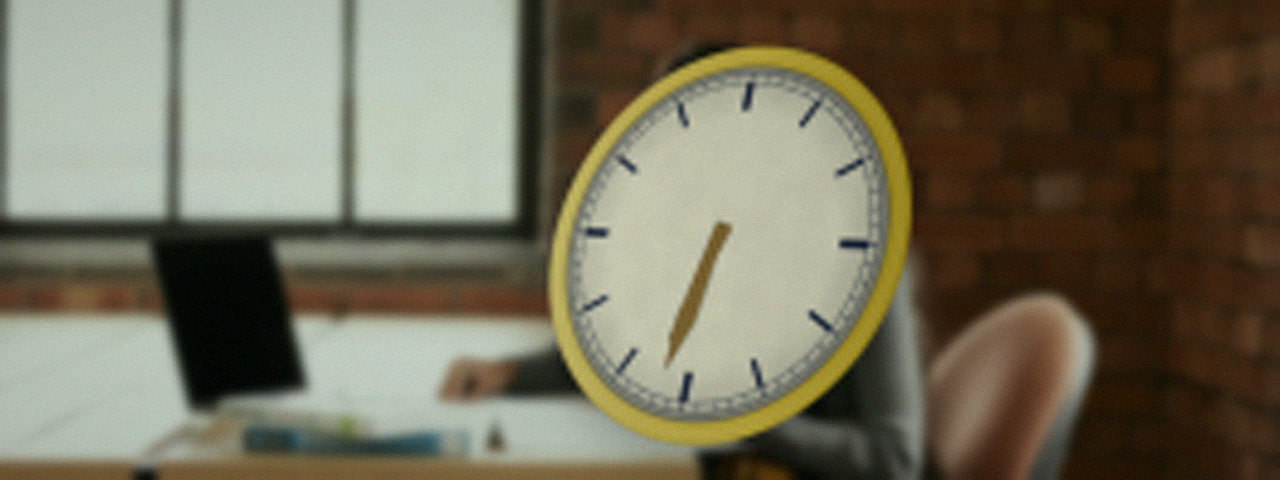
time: 6.32
